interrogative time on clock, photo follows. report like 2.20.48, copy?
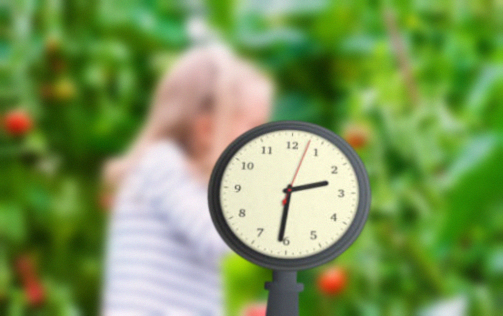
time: 2.31.03
